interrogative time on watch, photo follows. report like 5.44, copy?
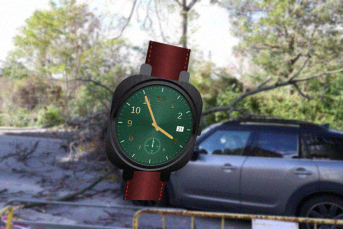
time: 3.55
